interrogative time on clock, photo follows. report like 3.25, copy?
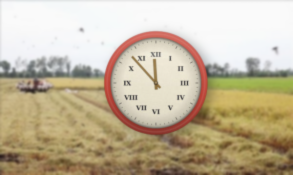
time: 11.53
